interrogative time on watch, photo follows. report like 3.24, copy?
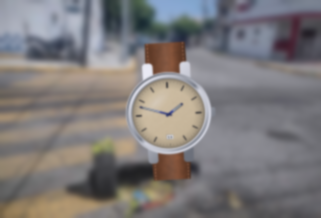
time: 1.48
